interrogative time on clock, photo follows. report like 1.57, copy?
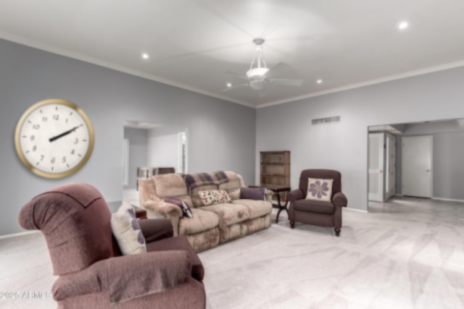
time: 2.10
